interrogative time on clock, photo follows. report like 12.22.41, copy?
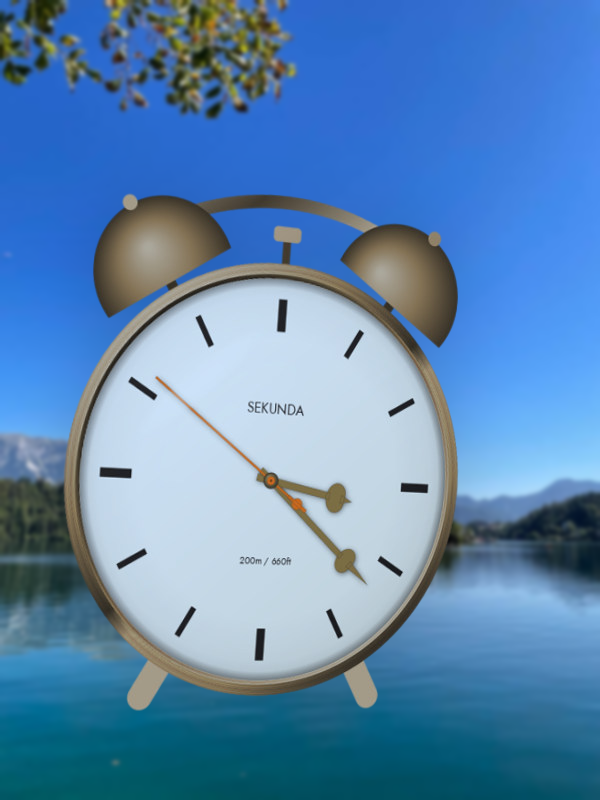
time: 3.21.51
